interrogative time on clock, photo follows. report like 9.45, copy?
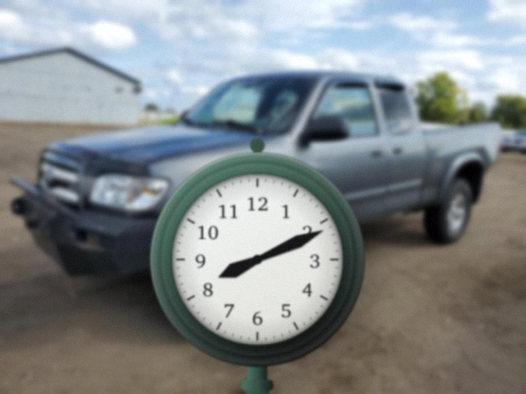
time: 8.11
